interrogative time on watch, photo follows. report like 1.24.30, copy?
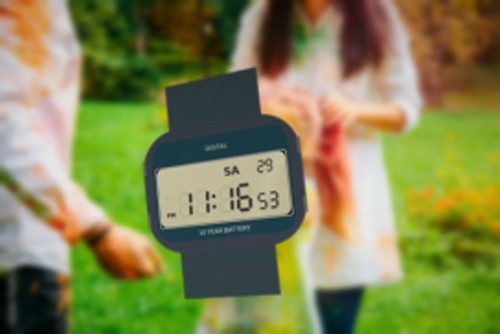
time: 11.16.53
